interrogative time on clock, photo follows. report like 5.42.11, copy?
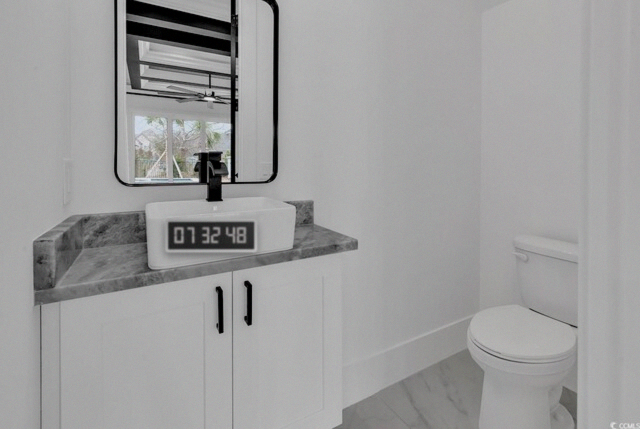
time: 7.32.48
